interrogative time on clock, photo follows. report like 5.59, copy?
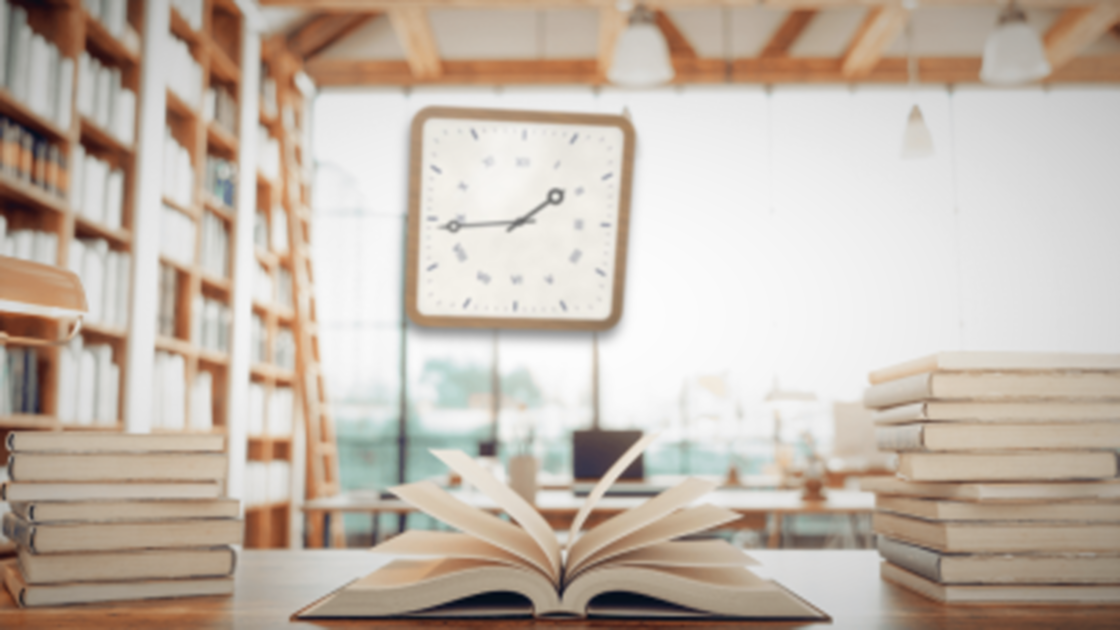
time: 1.44
